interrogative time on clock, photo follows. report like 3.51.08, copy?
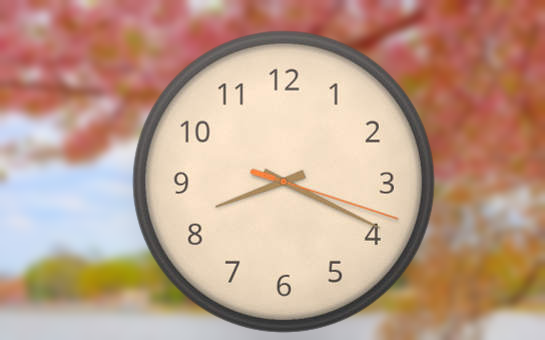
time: 8.19.18
